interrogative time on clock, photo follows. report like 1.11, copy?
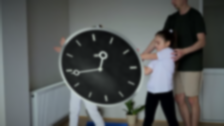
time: 12.44
